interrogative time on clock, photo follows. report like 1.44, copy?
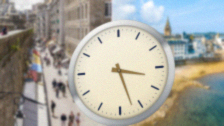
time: 3.27
